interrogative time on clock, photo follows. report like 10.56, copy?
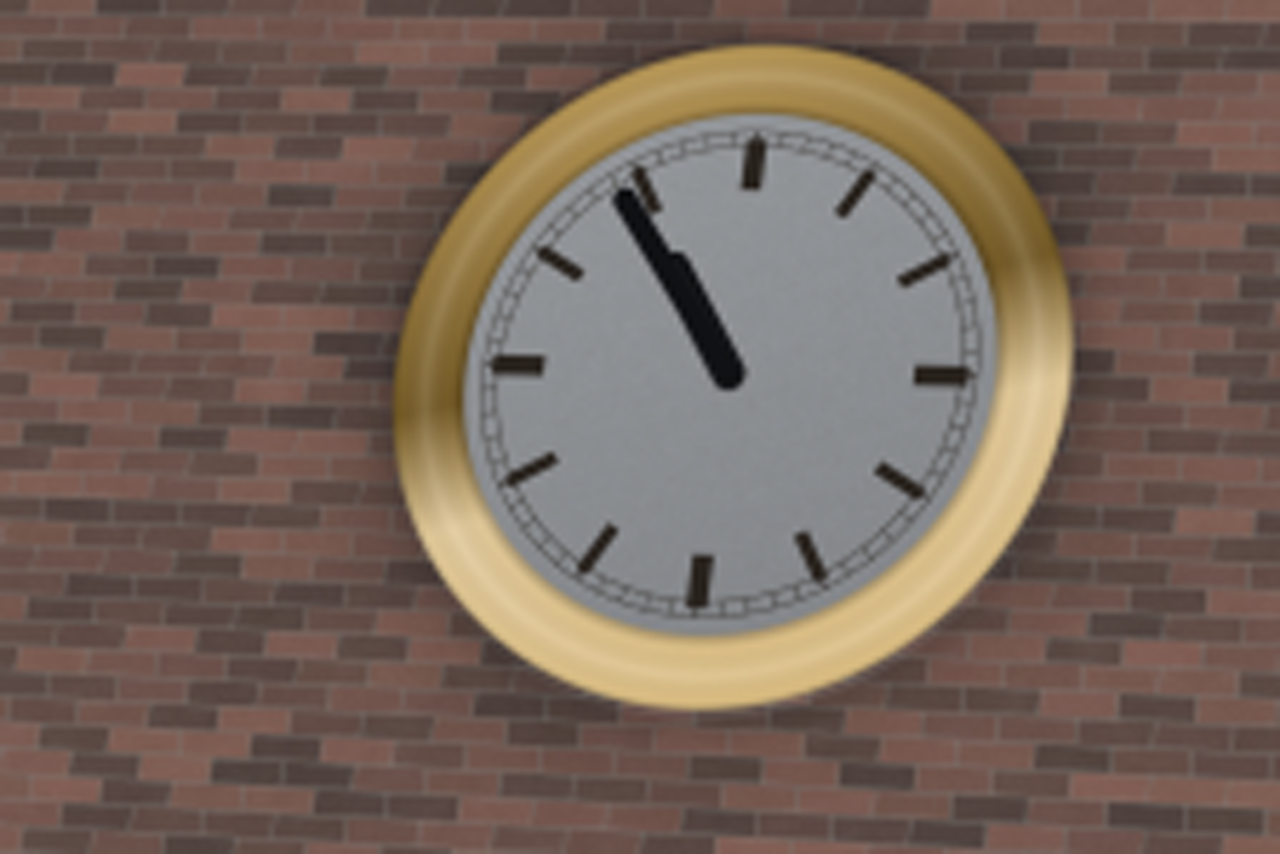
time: 10.54
